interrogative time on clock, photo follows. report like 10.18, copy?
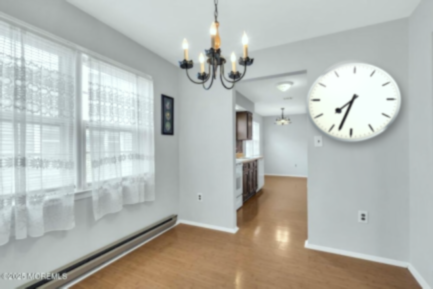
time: 7.33
